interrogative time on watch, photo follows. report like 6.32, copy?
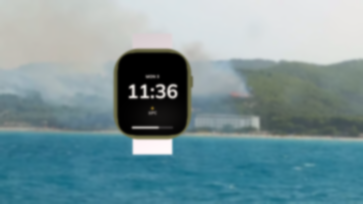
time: 11.36
